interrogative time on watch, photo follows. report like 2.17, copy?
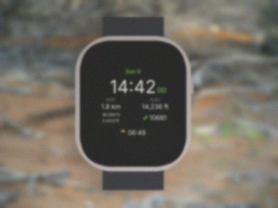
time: 14.42
